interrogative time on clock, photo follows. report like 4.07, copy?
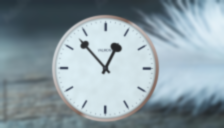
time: 12.53
